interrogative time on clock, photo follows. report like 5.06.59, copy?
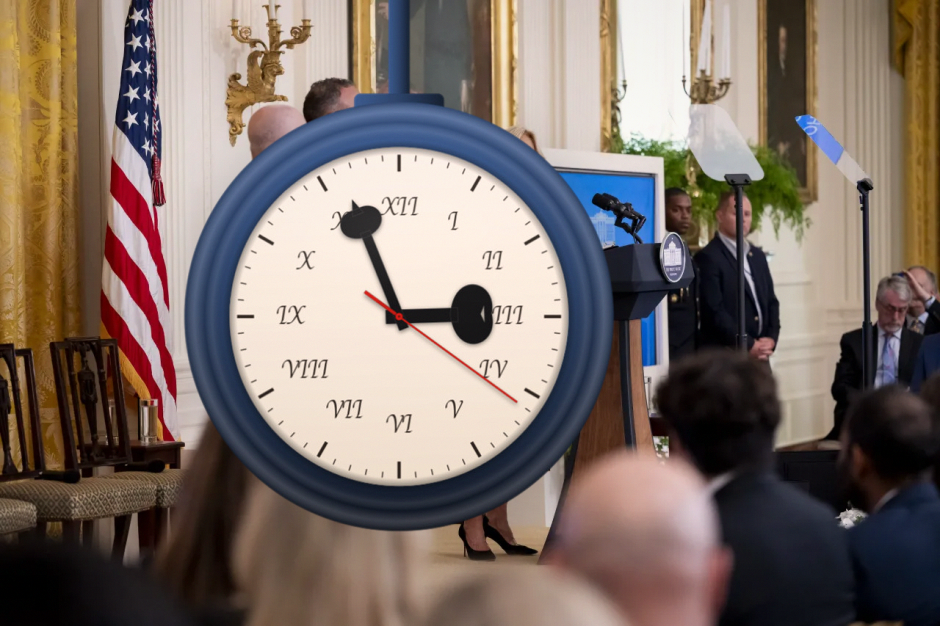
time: 2.56.21
